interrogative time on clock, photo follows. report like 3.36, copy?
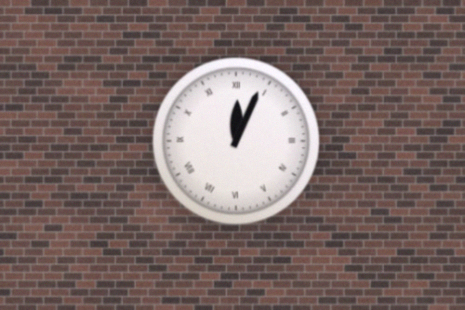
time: 12.04
